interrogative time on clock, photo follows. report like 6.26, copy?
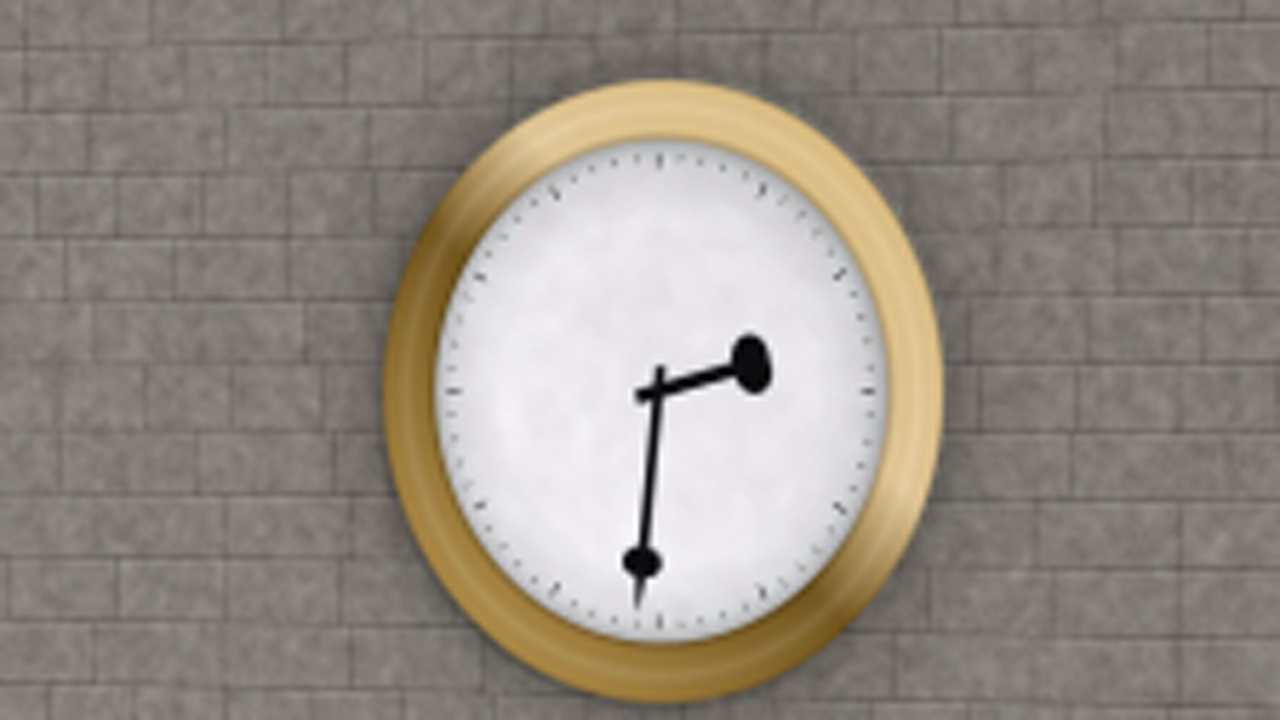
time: 2.31
